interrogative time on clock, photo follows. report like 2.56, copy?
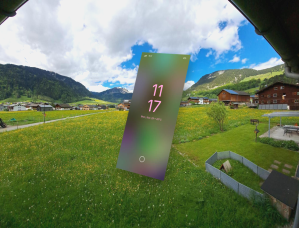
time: 11.17
